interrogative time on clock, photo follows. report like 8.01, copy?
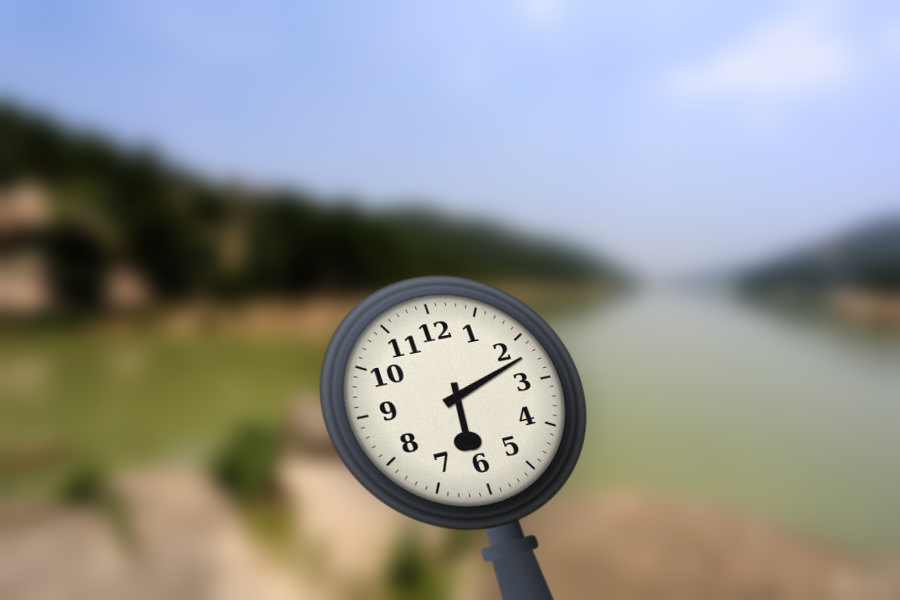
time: 6.12
